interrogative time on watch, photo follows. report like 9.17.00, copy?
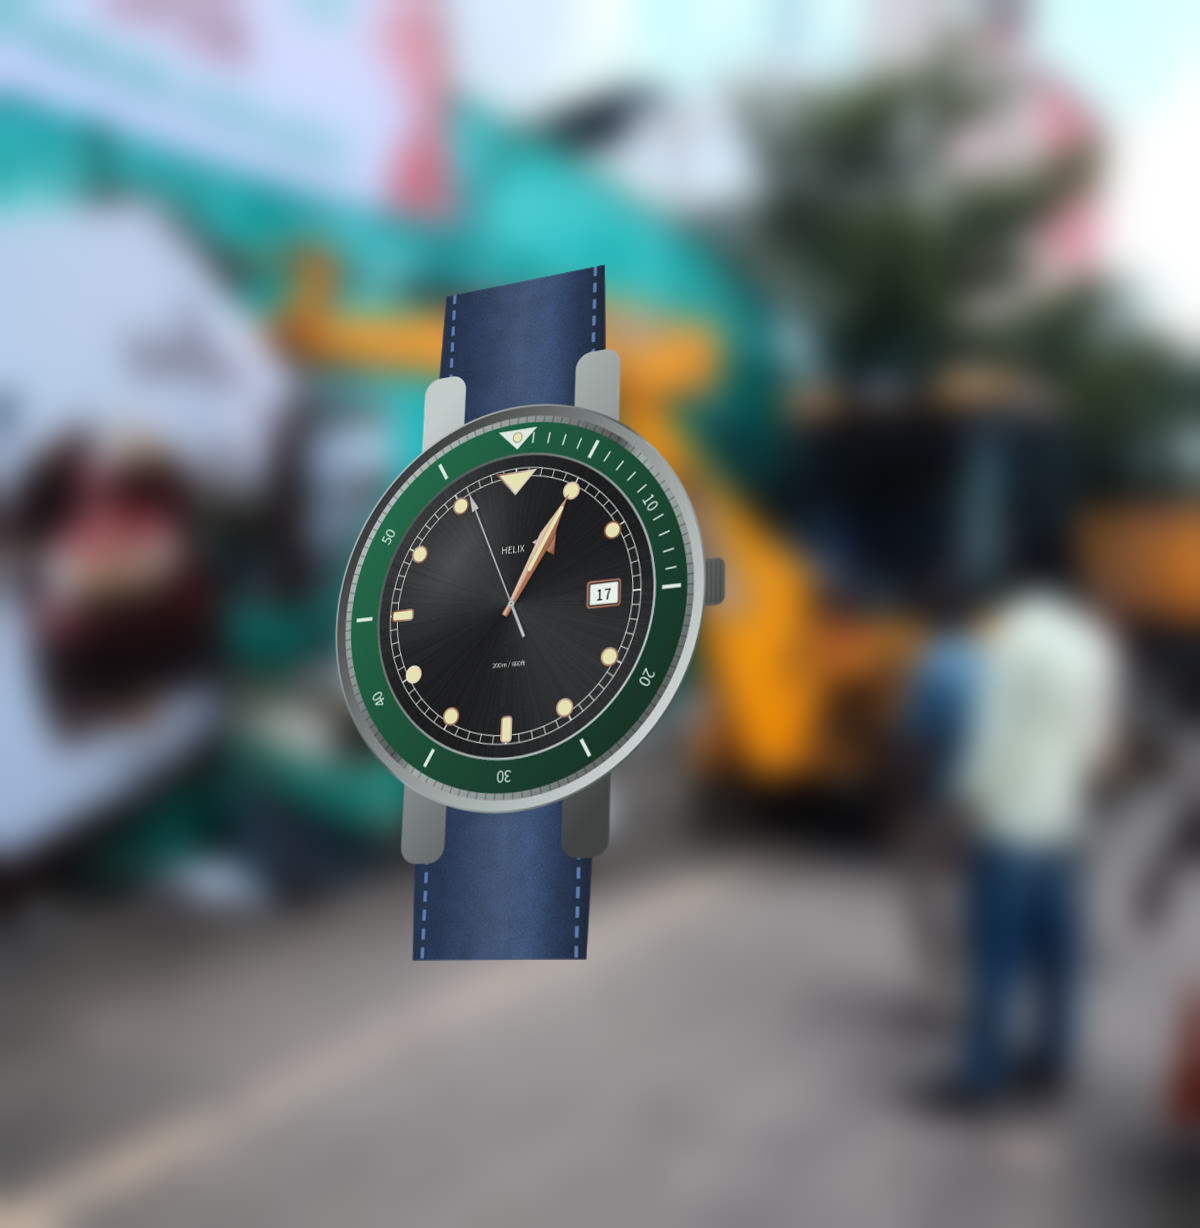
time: 1.04.56
